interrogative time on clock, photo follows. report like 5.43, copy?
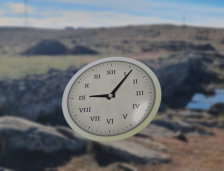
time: 9.06
